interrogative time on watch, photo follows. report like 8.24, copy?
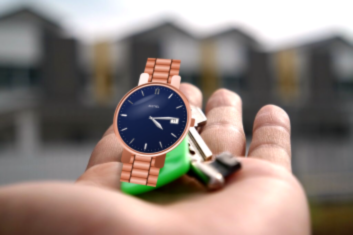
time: 4.14
